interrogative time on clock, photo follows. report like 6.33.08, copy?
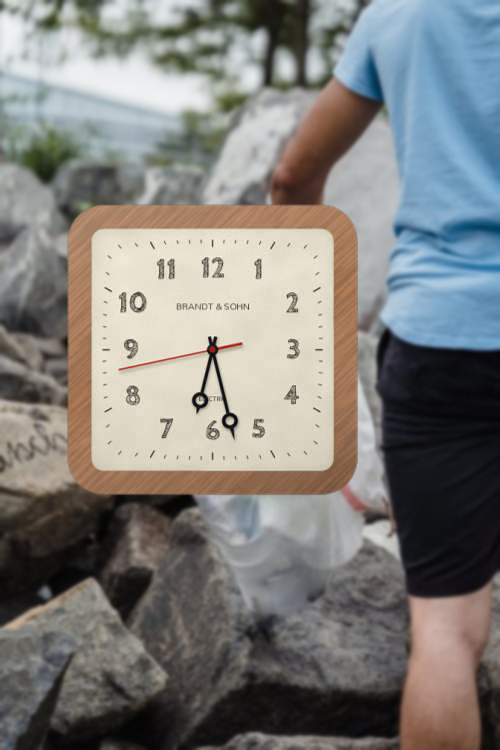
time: 6.27.43
